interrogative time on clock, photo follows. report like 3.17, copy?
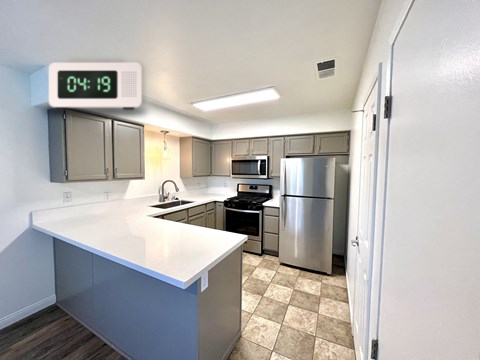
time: 4.19
